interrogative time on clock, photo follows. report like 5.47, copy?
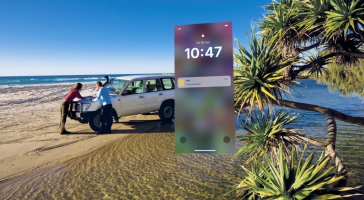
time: 10.47
